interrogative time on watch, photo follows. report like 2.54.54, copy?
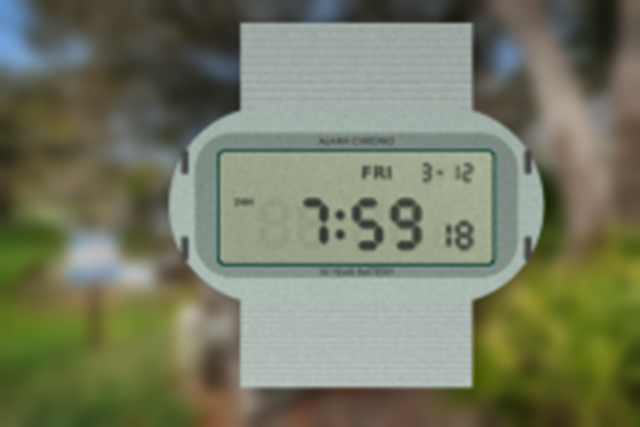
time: 7.59.18
